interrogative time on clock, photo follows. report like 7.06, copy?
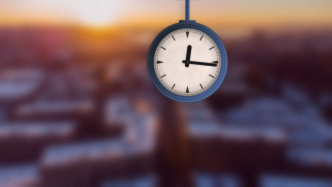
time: 12.16
